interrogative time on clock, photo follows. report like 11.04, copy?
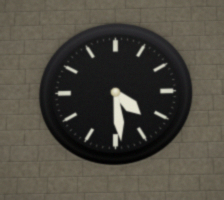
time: 4.29
